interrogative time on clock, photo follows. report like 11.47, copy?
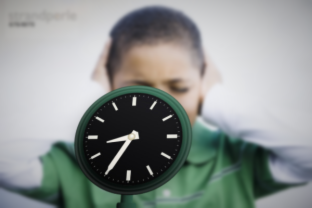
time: 8.35
